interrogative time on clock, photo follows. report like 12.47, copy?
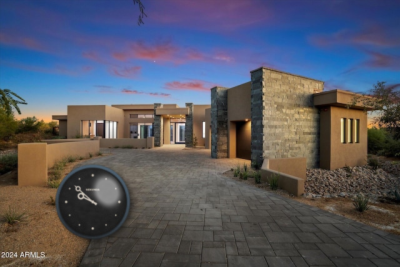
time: 9.52
